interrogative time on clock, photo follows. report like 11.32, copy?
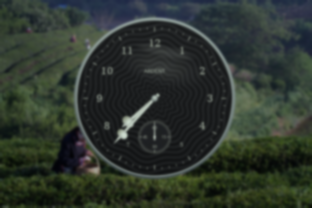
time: 7.37
